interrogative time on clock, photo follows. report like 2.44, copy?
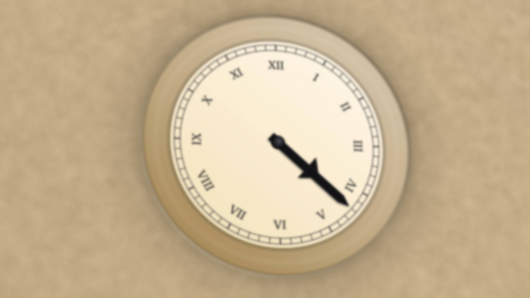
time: 4.22
